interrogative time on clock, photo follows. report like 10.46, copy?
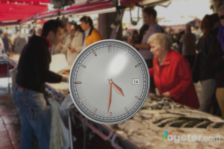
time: 4.31
